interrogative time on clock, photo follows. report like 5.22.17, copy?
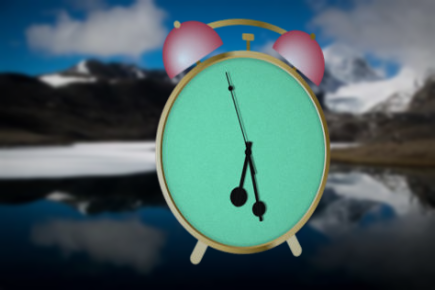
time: 6.27.57
